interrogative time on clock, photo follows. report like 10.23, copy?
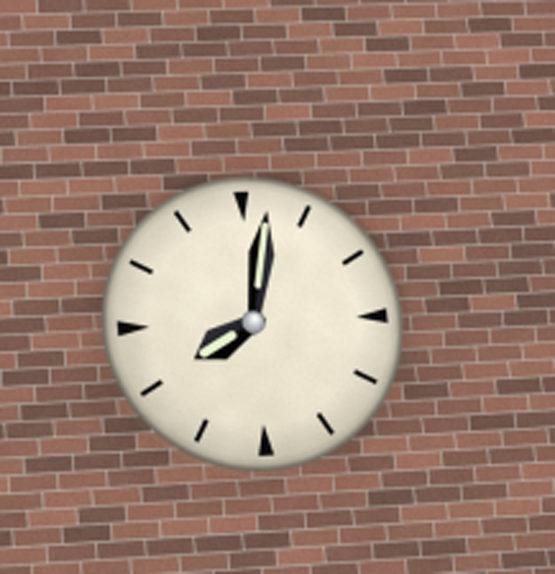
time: 8.02
